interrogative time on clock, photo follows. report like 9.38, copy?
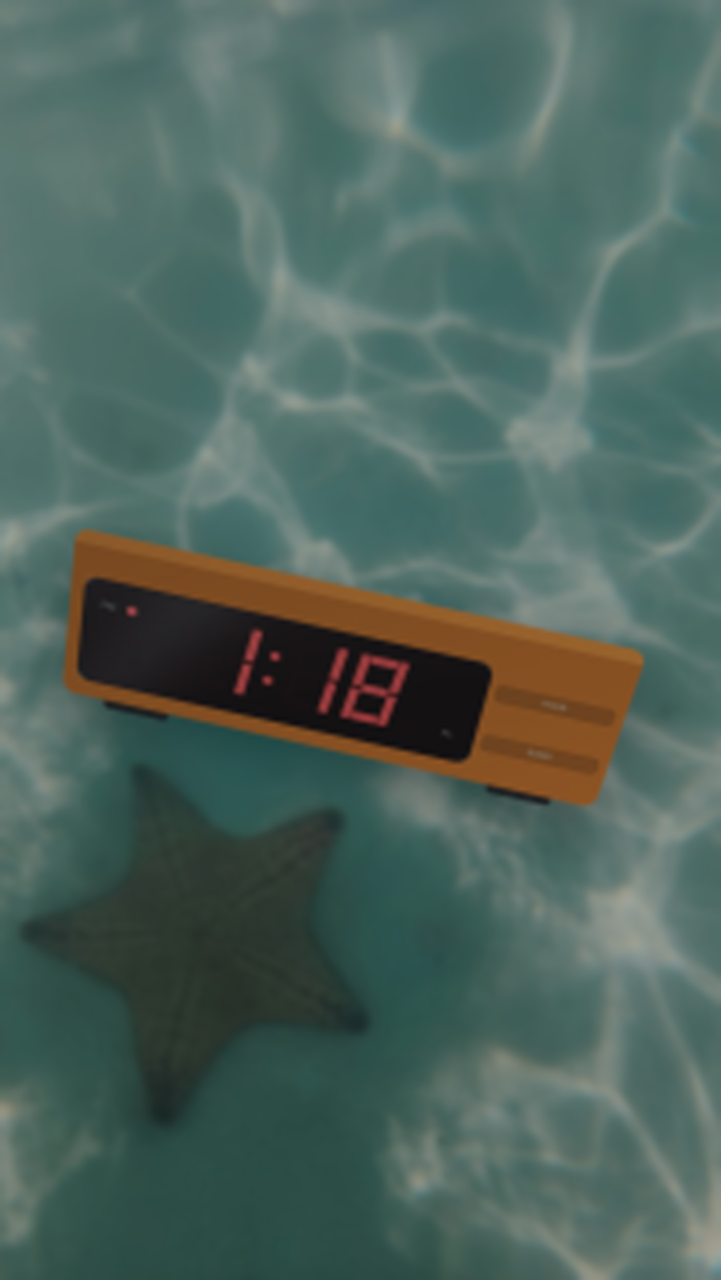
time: 1.18
